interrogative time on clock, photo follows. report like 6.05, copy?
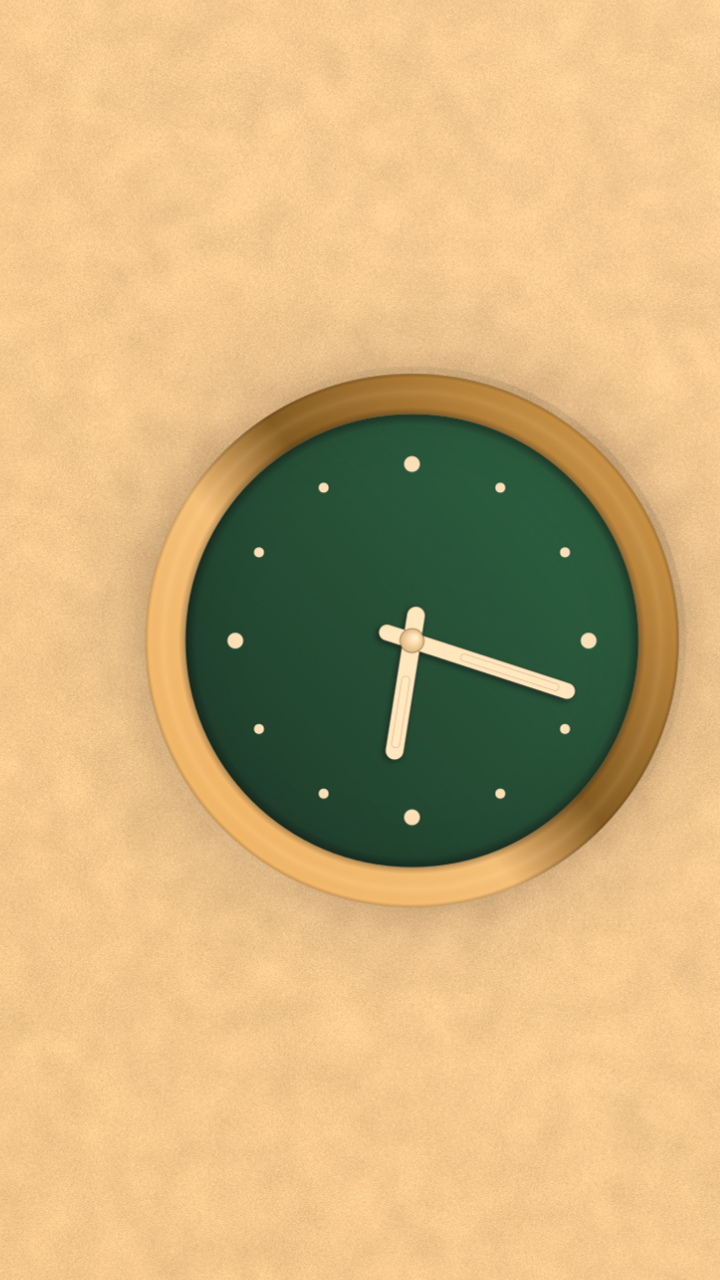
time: 6.18
